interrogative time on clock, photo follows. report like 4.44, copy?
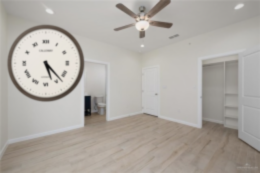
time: 5.23
